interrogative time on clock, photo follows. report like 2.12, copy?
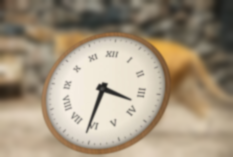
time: 3.31
